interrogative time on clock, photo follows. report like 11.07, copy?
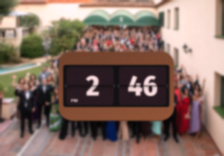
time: 2.46
